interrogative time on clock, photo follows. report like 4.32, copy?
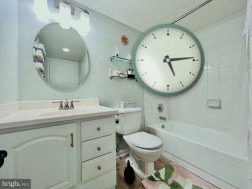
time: 5.14
